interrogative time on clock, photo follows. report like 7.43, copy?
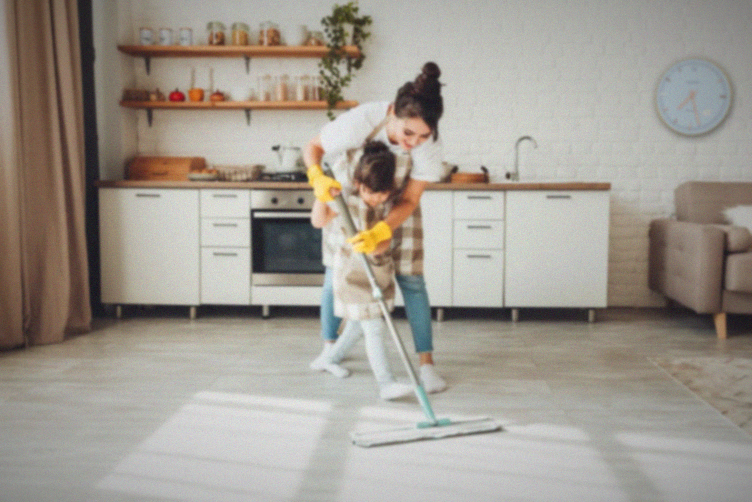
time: 7.27
